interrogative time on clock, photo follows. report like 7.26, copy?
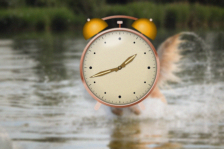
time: 1.42
